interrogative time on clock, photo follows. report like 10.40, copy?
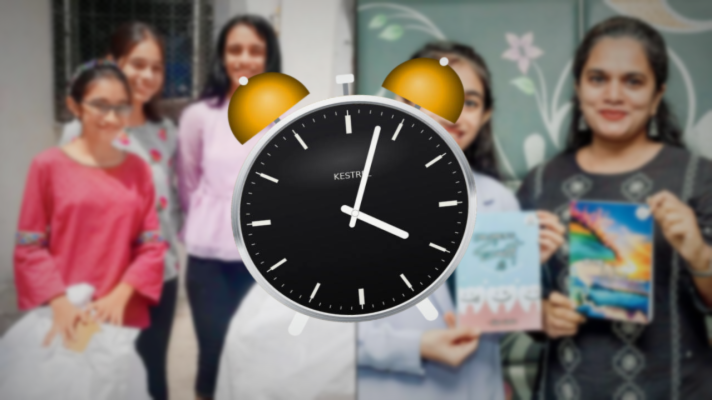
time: 4.03
